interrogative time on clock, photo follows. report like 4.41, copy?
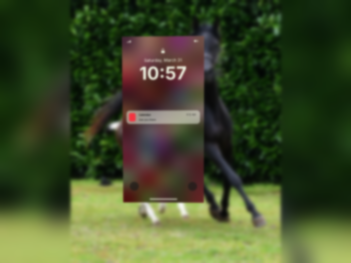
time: 10.57
